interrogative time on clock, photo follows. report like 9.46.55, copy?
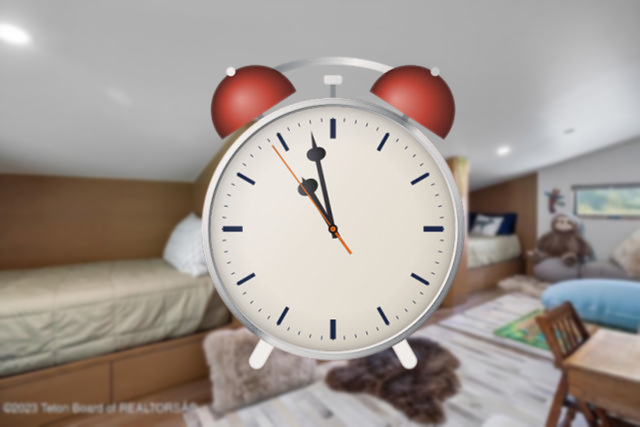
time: 10.57.54
